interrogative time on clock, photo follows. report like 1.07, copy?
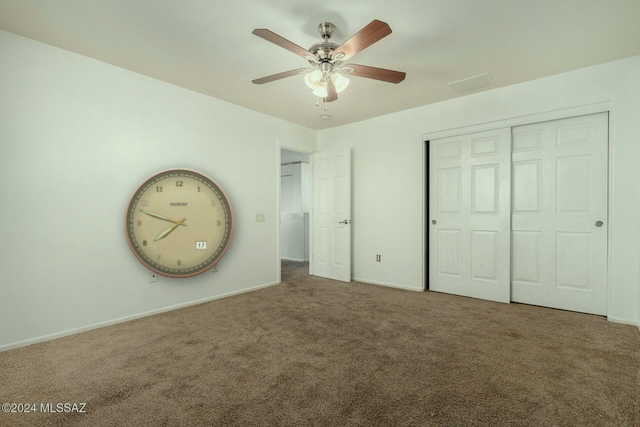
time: 7.48
